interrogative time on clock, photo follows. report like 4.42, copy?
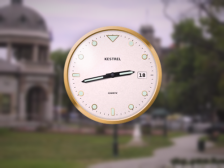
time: 2.43
